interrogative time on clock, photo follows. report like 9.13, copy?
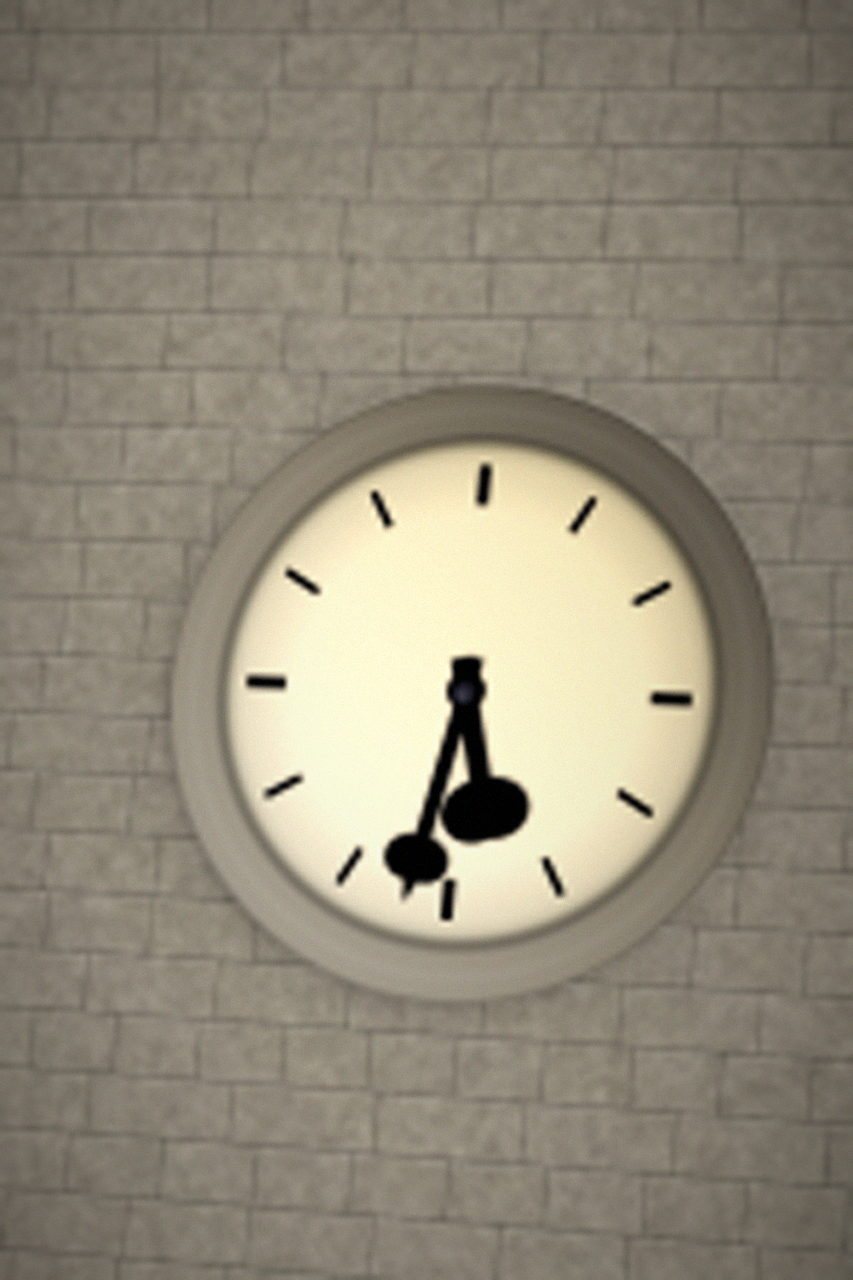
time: 5.32
